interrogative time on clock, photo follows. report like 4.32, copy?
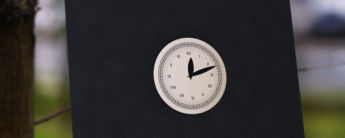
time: 12.12
